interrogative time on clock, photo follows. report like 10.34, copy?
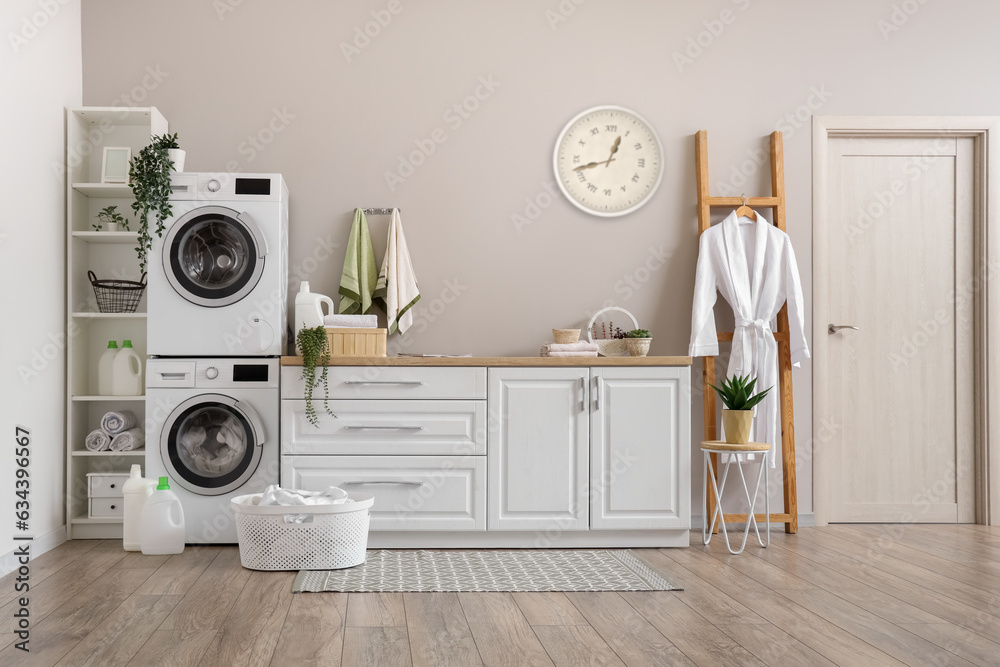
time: 12.42
